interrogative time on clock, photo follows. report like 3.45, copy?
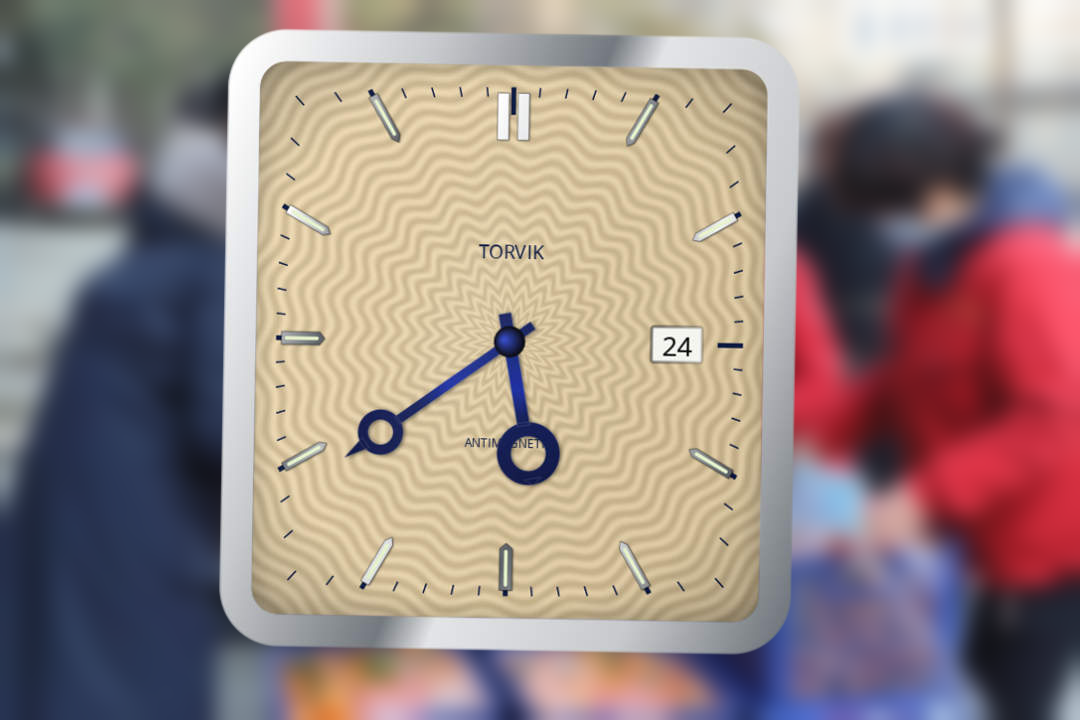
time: 5.39
